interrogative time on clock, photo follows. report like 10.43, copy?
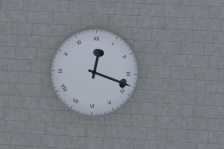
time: 12.18
